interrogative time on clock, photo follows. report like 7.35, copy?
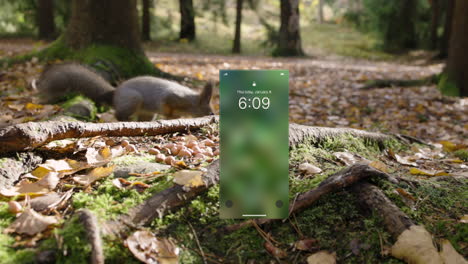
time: 6.09
